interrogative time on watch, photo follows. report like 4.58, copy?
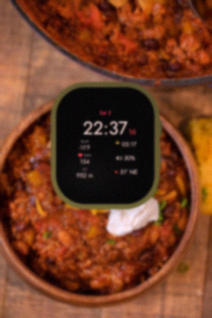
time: 22.37
